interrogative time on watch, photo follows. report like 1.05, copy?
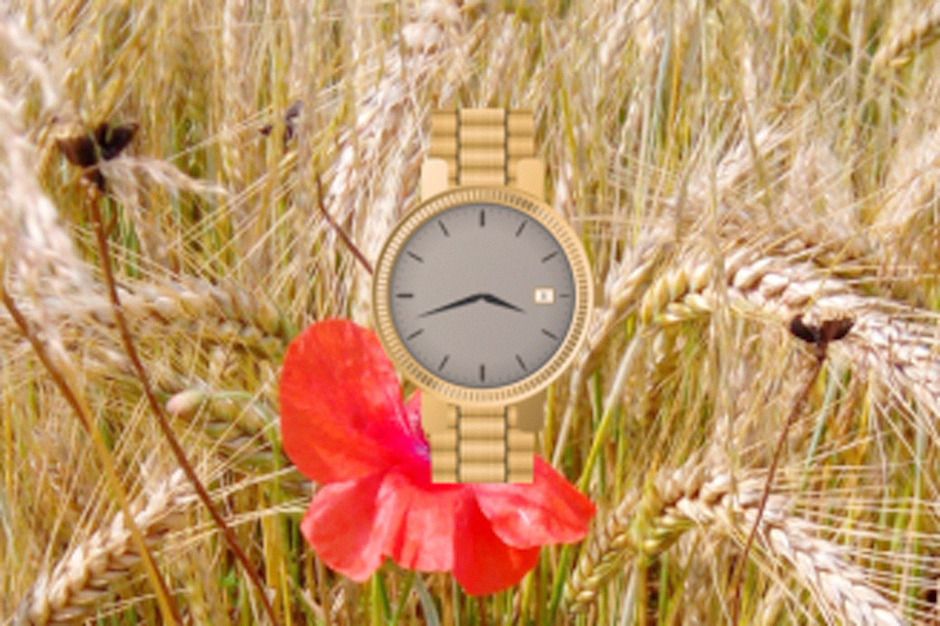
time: 3.42
